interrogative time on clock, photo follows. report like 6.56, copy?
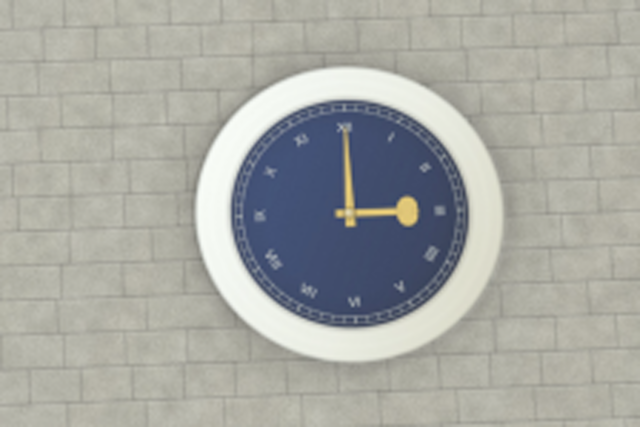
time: 3.00
